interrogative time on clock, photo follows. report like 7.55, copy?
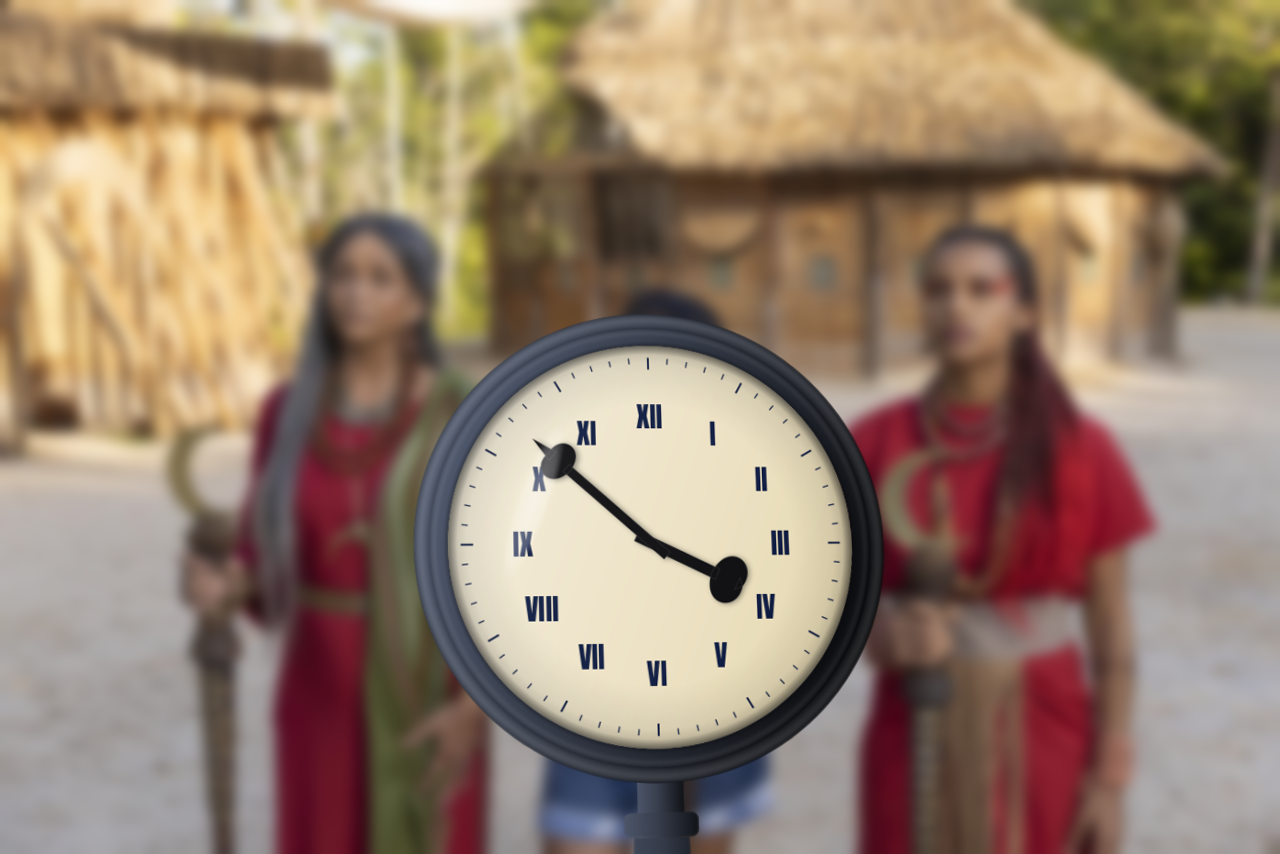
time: 3.52
